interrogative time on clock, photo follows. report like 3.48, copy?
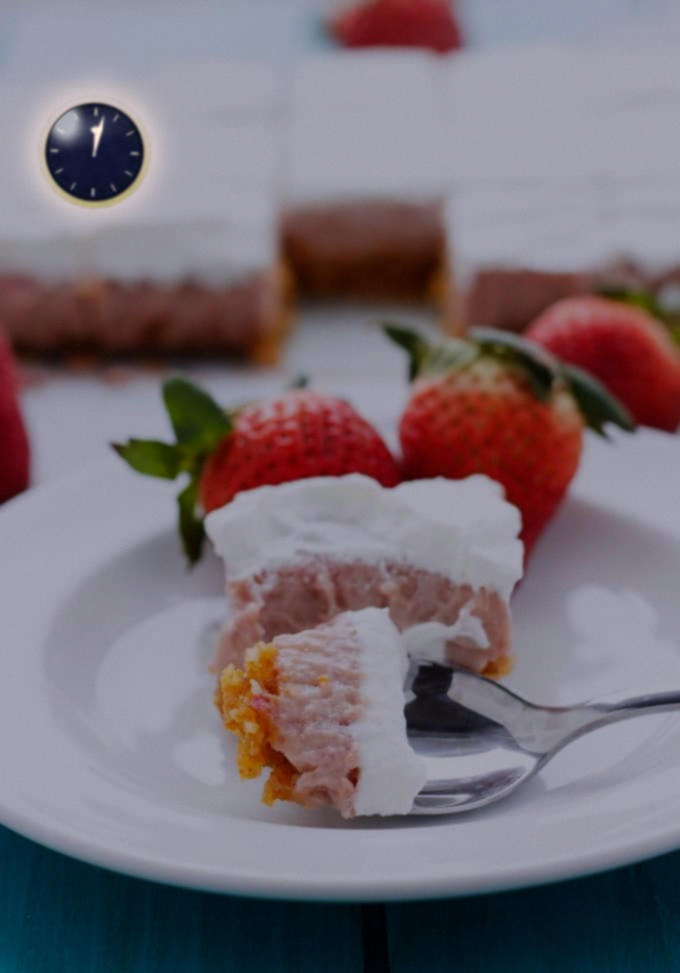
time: 12.02
